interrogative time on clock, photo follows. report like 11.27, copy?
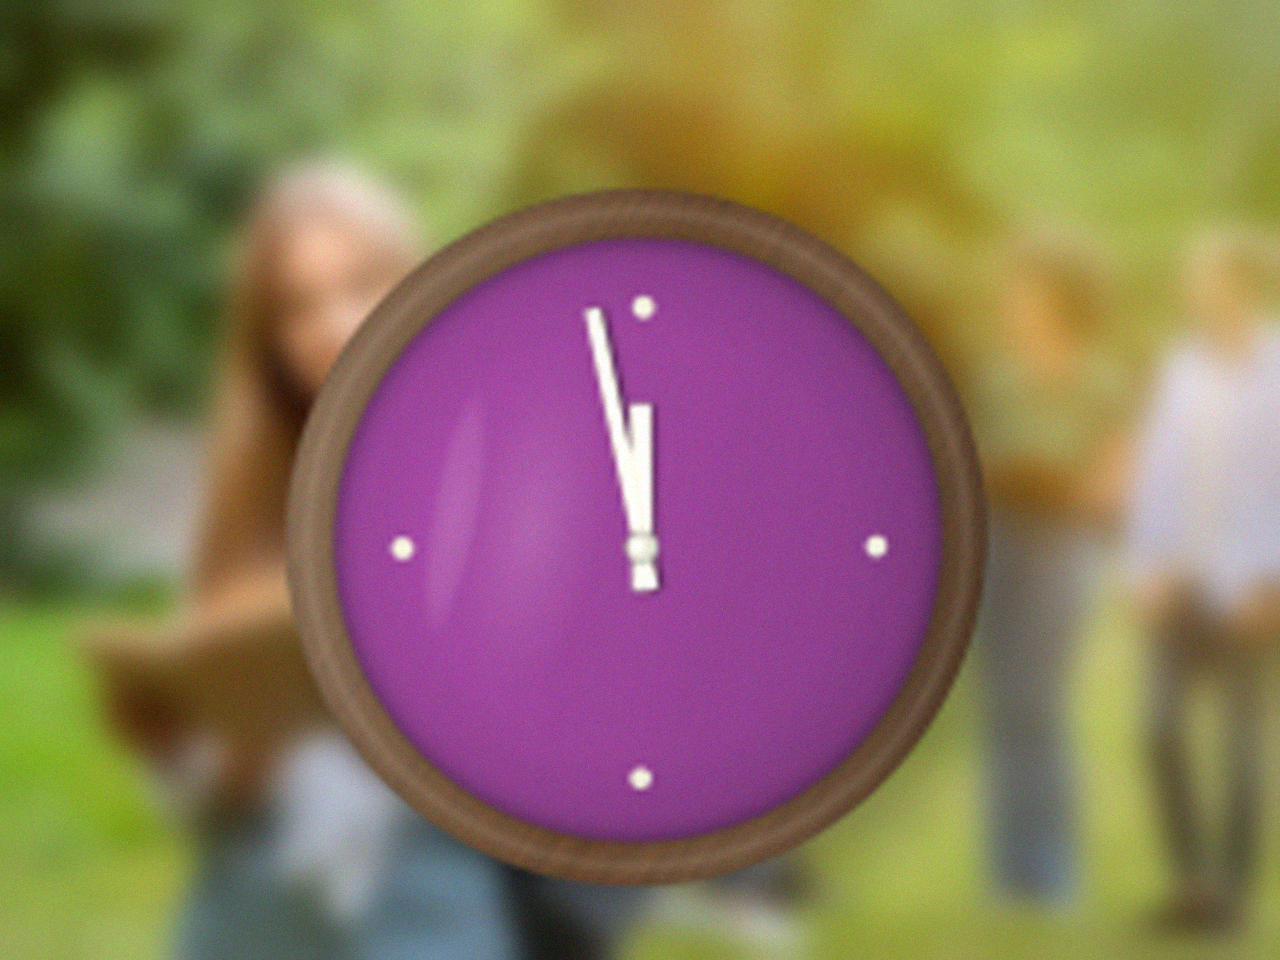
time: 11.58
